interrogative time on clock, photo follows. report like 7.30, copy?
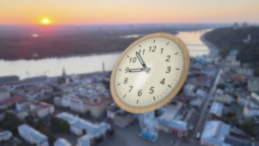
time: 8.53
